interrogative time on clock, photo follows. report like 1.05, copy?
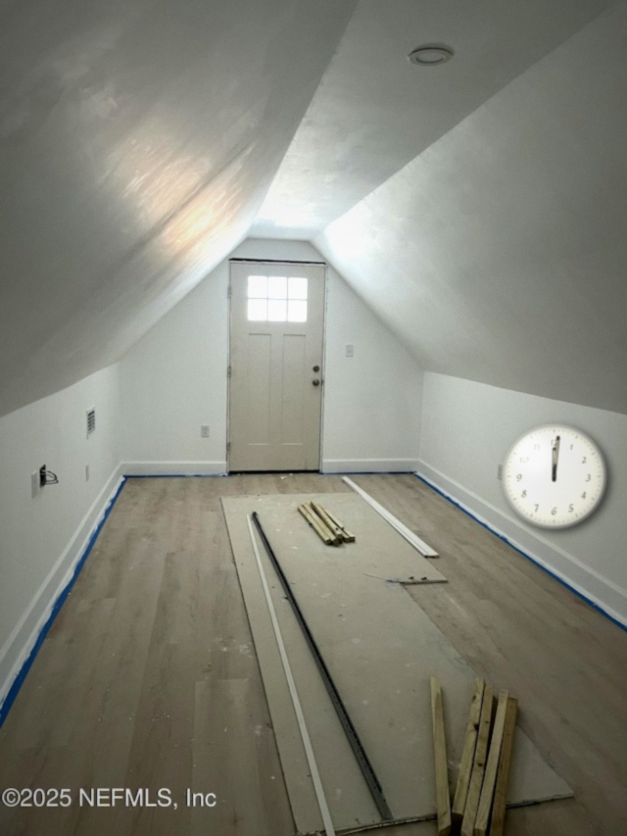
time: 12.01
